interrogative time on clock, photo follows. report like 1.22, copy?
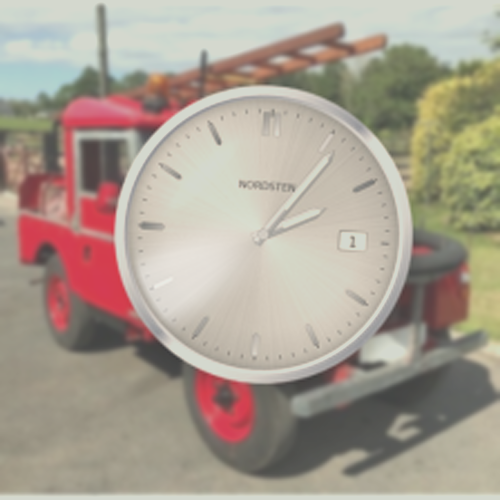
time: 2.06
